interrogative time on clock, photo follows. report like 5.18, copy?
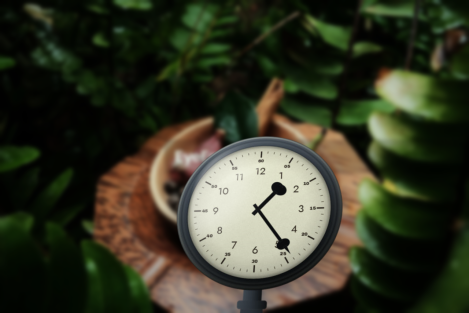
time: 1.24
